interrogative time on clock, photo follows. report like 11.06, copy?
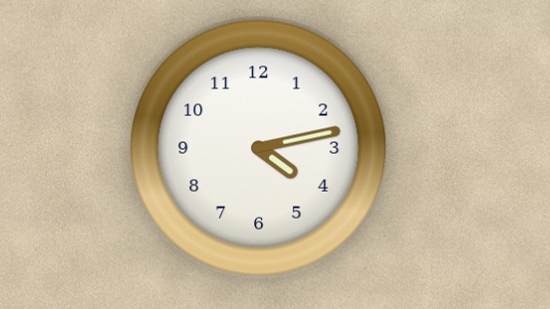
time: 4.13
